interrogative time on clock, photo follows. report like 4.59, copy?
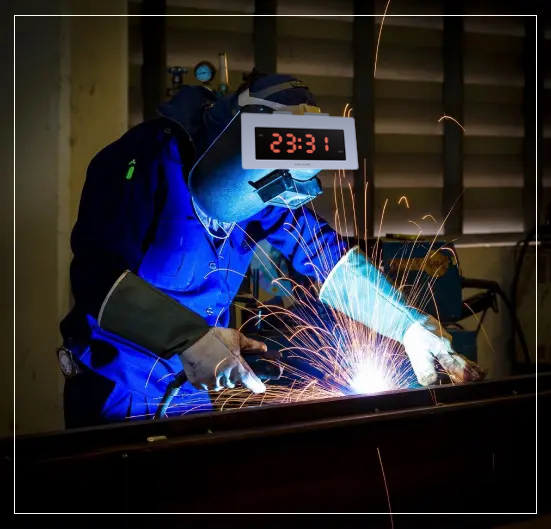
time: 23.31
